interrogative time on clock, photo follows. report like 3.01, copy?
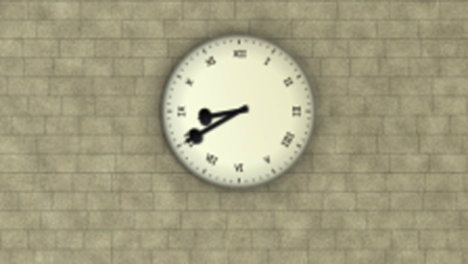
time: 8.40
